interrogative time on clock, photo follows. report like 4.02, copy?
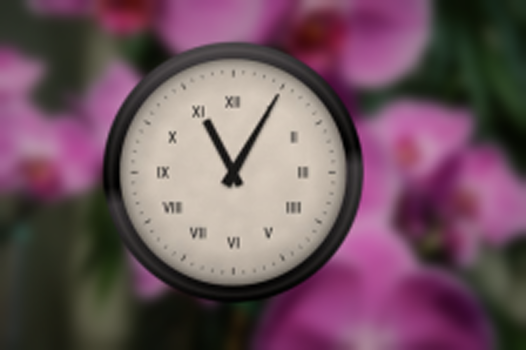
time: 11.05
